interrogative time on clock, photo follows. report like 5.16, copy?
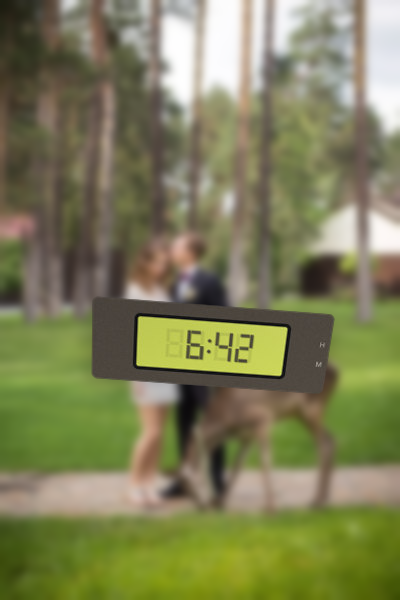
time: 6.42
